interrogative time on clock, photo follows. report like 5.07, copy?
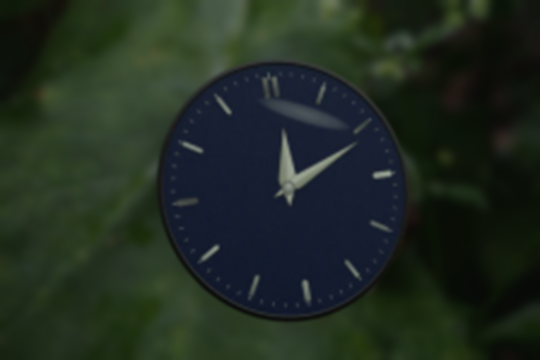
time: 12.11
